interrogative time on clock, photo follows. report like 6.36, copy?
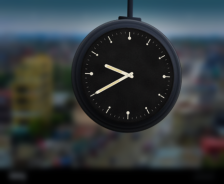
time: 9.40
